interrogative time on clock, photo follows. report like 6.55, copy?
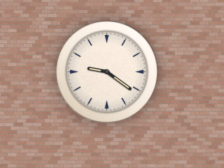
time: 9.21
